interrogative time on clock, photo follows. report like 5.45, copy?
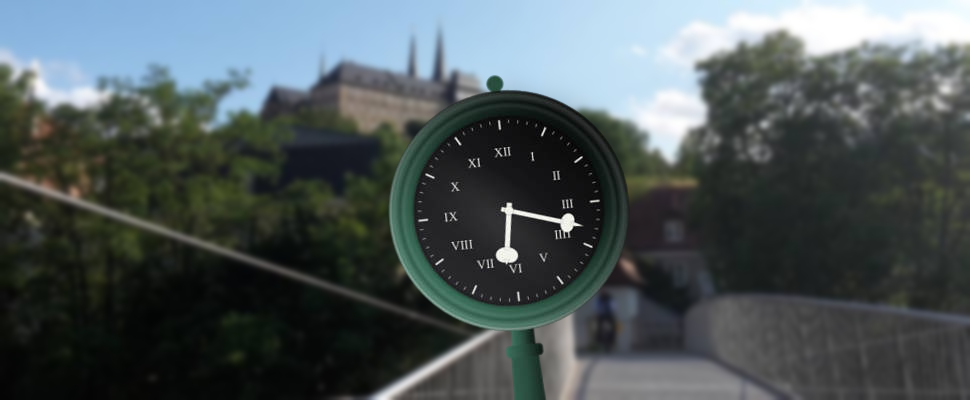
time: 6.18
